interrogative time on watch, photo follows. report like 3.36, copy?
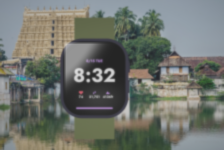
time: 8.32
